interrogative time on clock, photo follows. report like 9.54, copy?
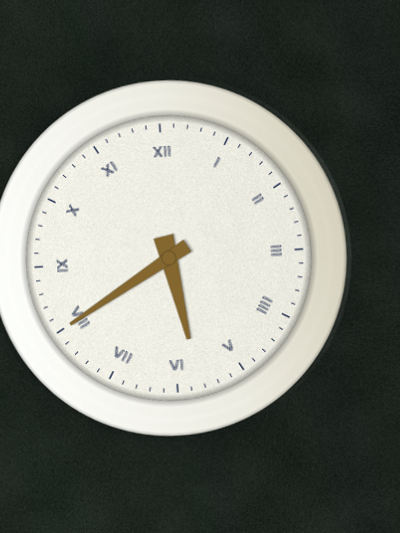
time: 5.40
